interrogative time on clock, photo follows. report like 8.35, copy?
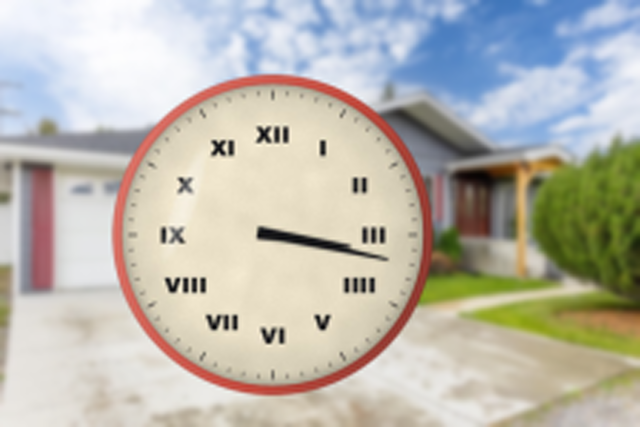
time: 3.17
